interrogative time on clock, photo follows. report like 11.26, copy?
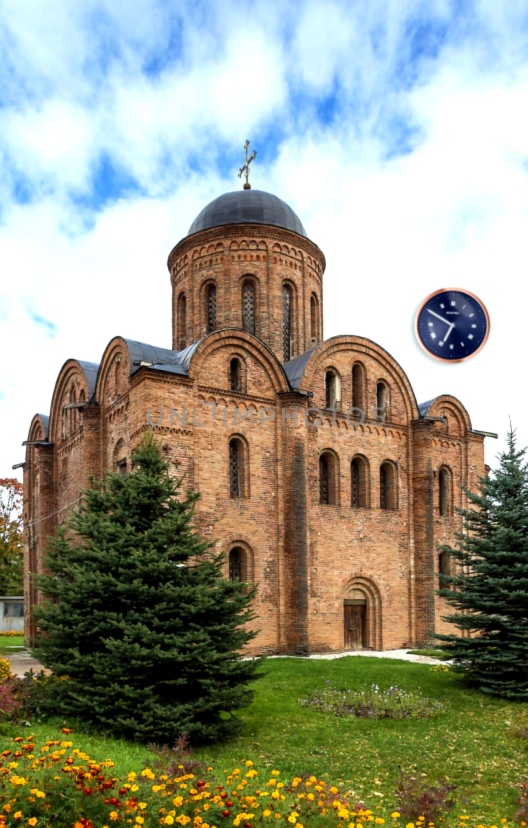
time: 6.50
